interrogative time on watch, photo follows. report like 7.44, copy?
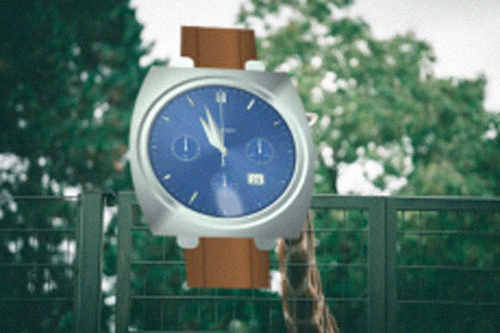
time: 10.57
